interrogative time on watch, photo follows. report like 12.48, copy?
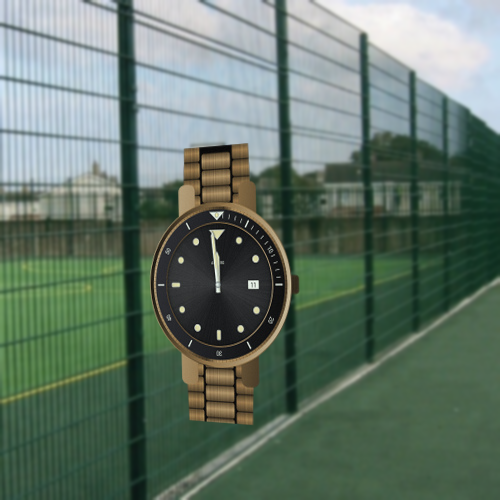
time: 11.59
